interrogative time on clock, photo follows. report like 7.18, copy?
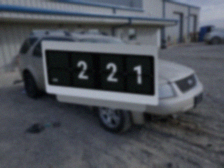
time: 2.21
